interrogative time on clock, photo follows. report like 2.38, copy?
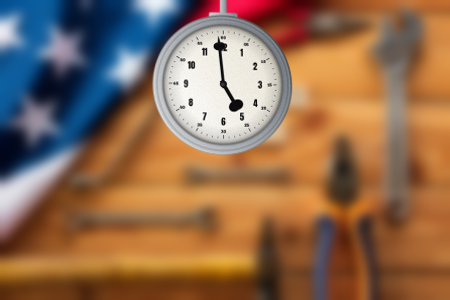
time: 4.59
